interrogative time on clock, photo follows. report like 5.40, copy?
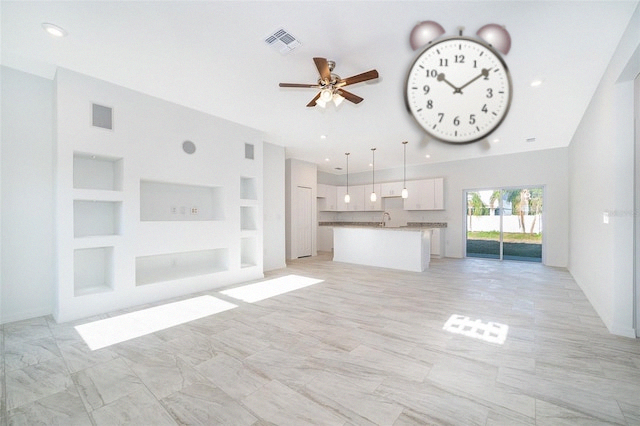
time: 10.09
